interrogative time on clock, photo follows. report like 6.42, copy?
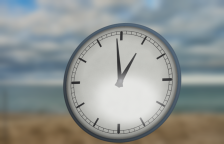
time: 12.59
